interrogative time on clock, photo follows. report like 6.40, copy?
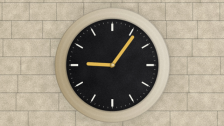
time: 9.06
